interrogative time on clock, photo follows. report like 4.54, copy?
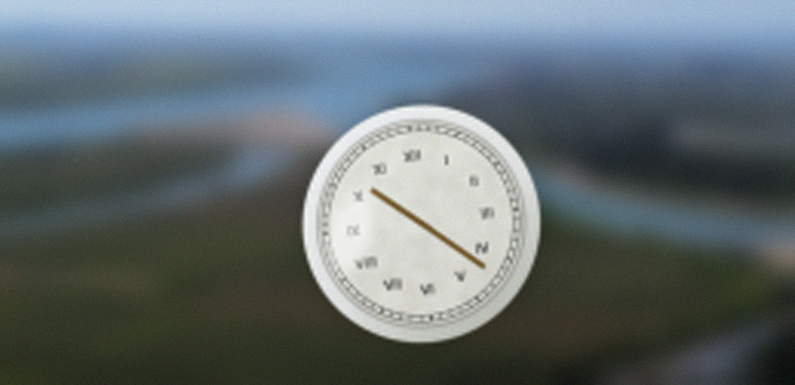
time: 10.22
